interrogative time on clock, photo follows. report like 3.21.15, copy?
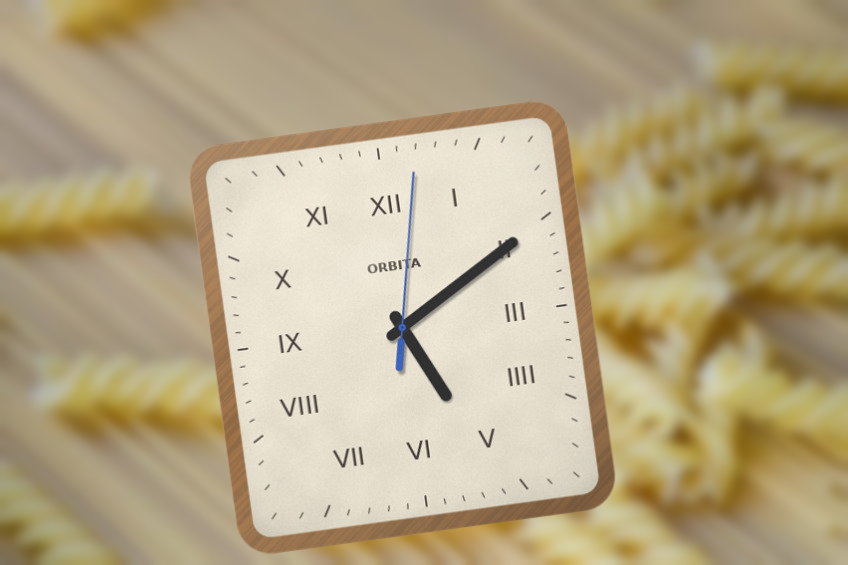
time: 5.10.02
